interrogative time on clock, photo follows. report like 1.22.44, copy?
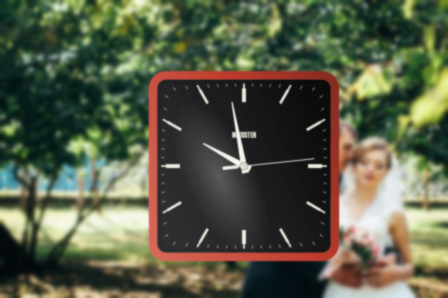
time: 9.58.14
